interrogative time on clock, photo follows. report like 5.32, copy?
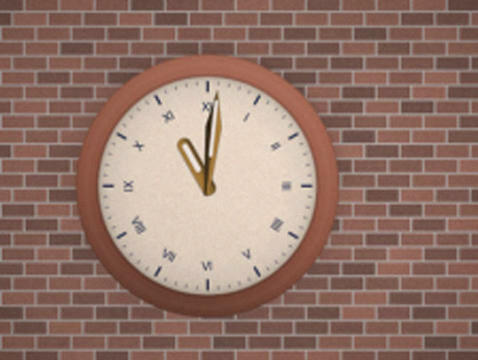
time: 11.01
